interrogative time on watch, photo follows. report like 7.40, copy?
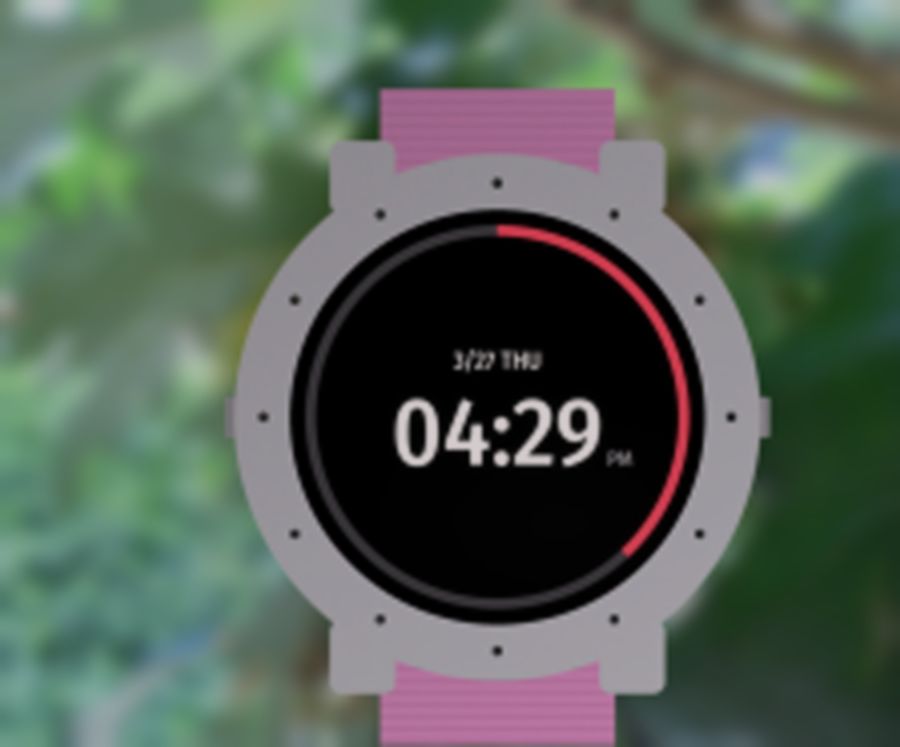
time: 4.29
